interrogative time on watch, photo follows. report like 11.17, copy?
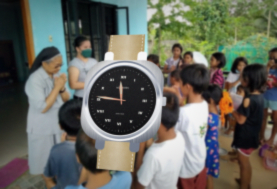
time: 11.46
